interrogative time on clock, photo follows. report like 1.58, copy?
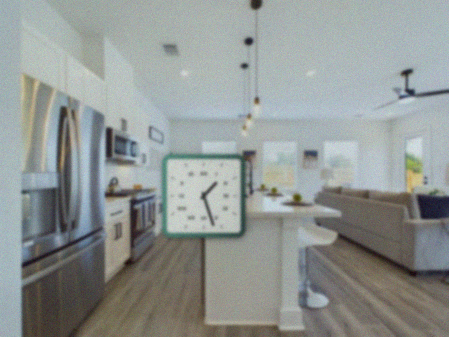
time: 1.27
